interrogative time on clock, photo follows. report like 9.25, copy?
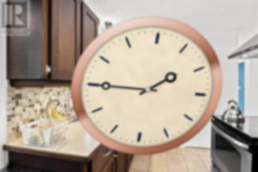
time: 1.45
